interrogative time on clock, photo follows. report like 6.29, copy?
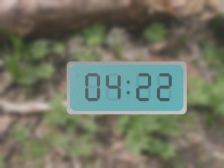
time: 4.22
